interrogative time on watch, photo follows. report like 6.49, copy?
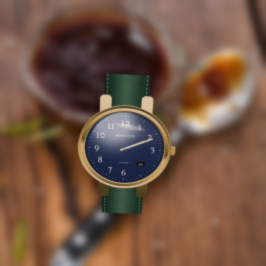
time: 2.11
